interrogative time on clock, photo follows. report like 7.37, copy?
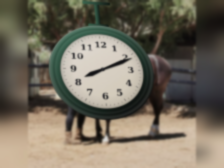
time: 8.11
